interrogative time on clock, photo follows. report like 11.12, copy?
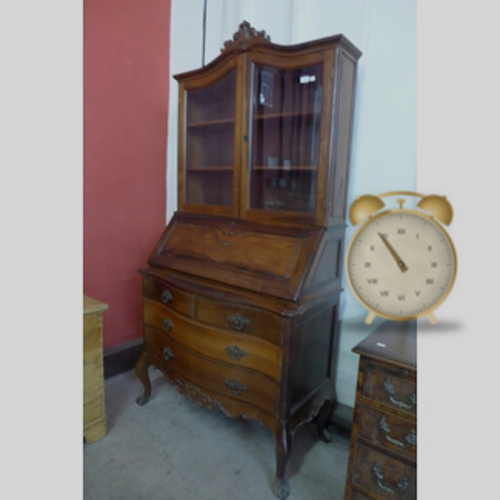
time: 10.54
